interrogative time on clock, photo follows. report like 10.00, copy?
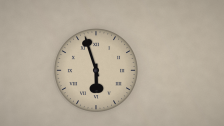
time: 5.57
